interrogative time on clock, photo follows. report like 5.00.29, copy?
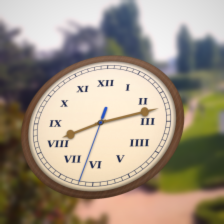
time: 8.12.32
